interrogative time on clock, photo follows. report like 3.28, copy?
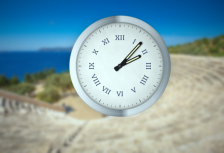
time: 2.07
